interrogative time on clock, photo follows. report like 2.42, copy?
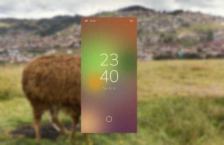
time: 23.40
